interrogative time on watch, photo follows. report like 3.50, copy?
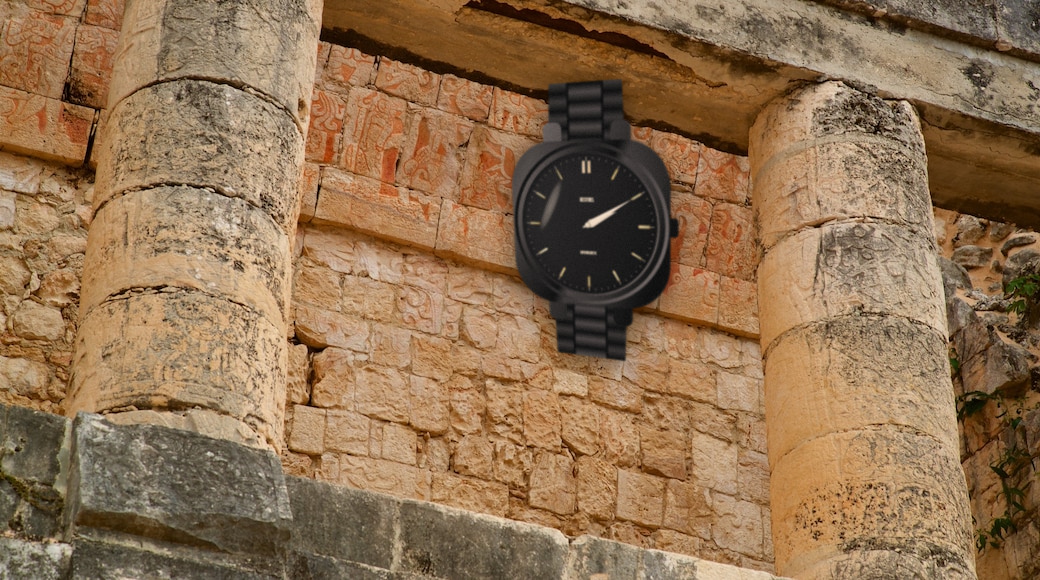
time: 2.10
